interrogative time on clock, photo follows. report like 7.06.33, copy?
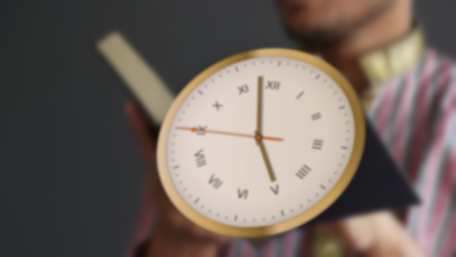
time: 4.57.45
